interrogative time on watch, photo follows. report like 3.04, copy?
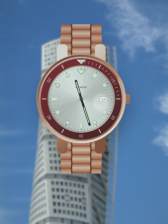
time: 11.27
